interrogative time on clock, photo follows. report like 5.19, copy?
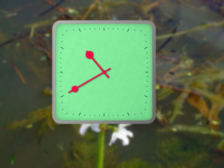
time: 10.40
